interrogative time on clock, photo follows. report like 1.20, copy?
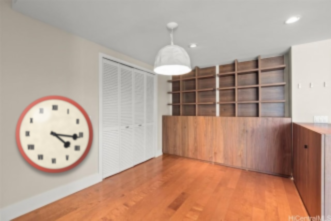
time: 4.16
